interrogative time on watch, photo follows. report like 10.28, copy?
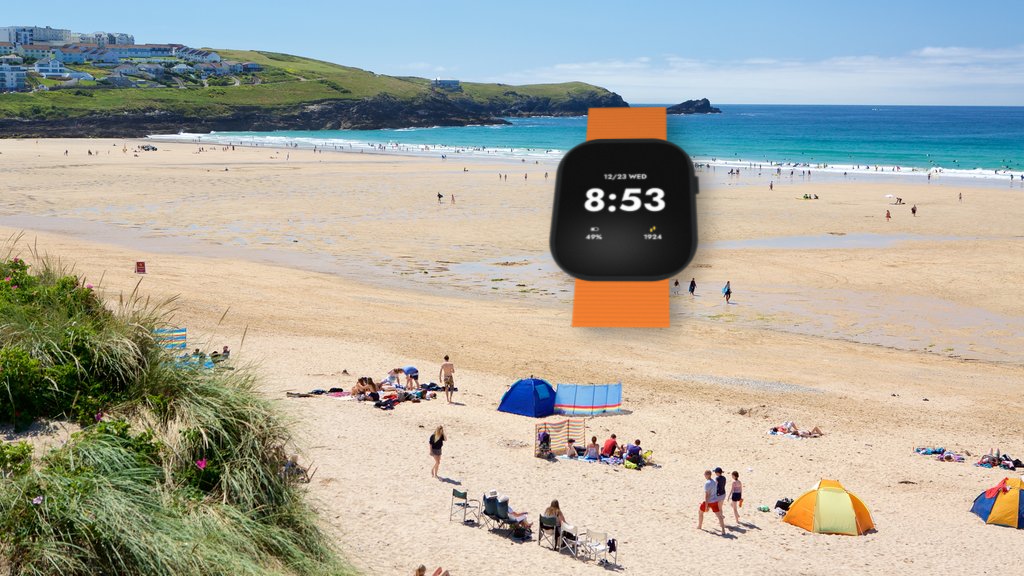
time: 8.53
